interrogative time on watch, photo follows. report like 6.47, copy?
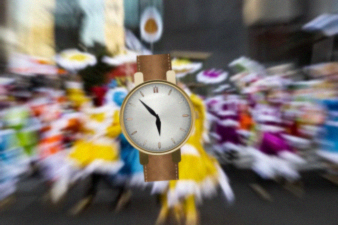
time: 5.53
